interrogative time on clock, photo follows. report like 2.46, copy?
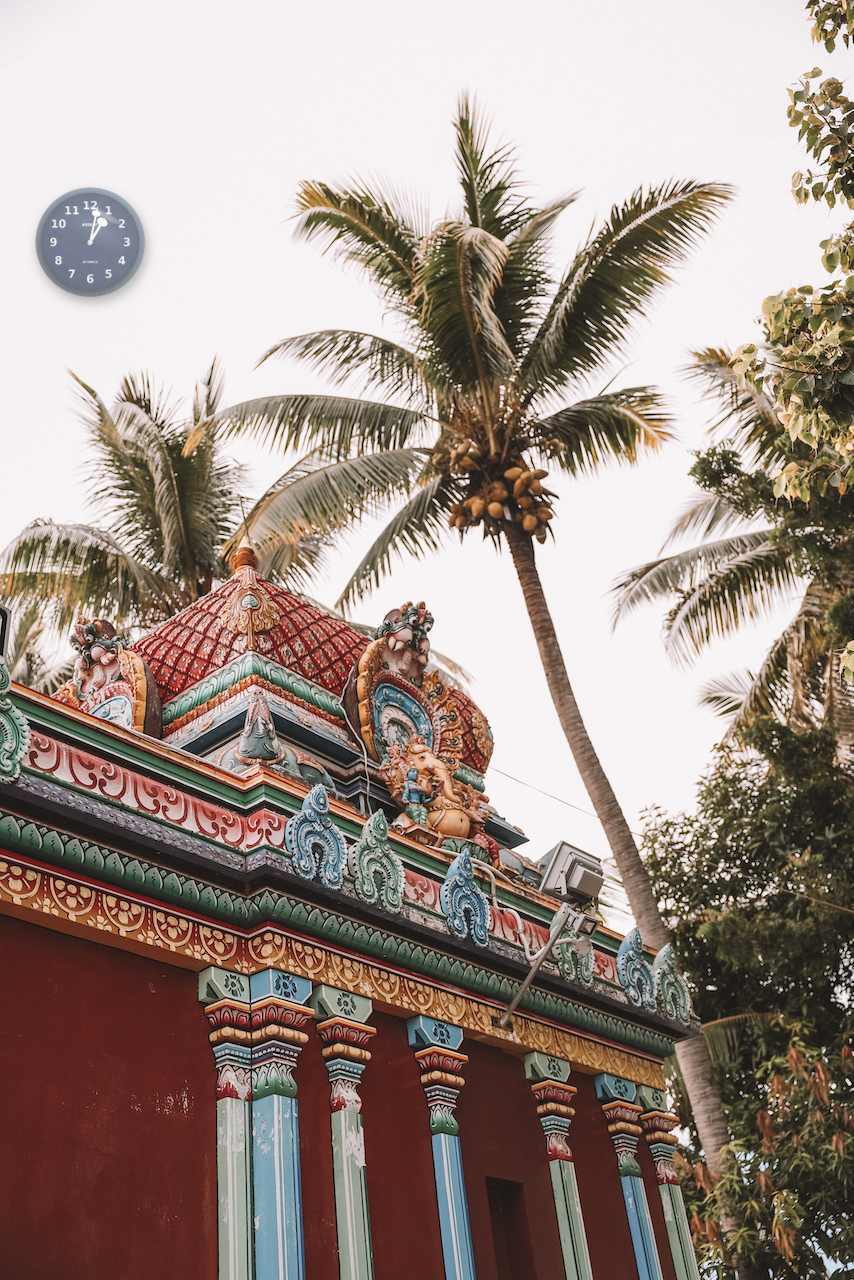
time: 1.02
